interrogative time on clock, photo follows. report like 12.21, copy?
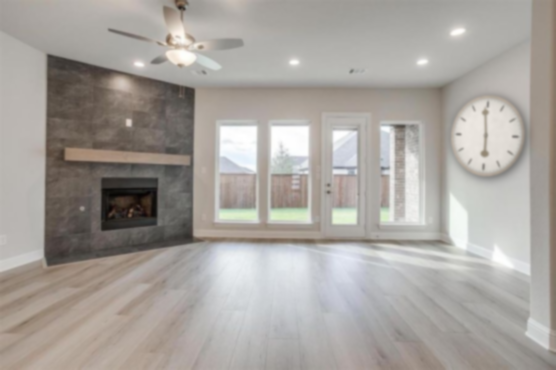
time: 5.59
